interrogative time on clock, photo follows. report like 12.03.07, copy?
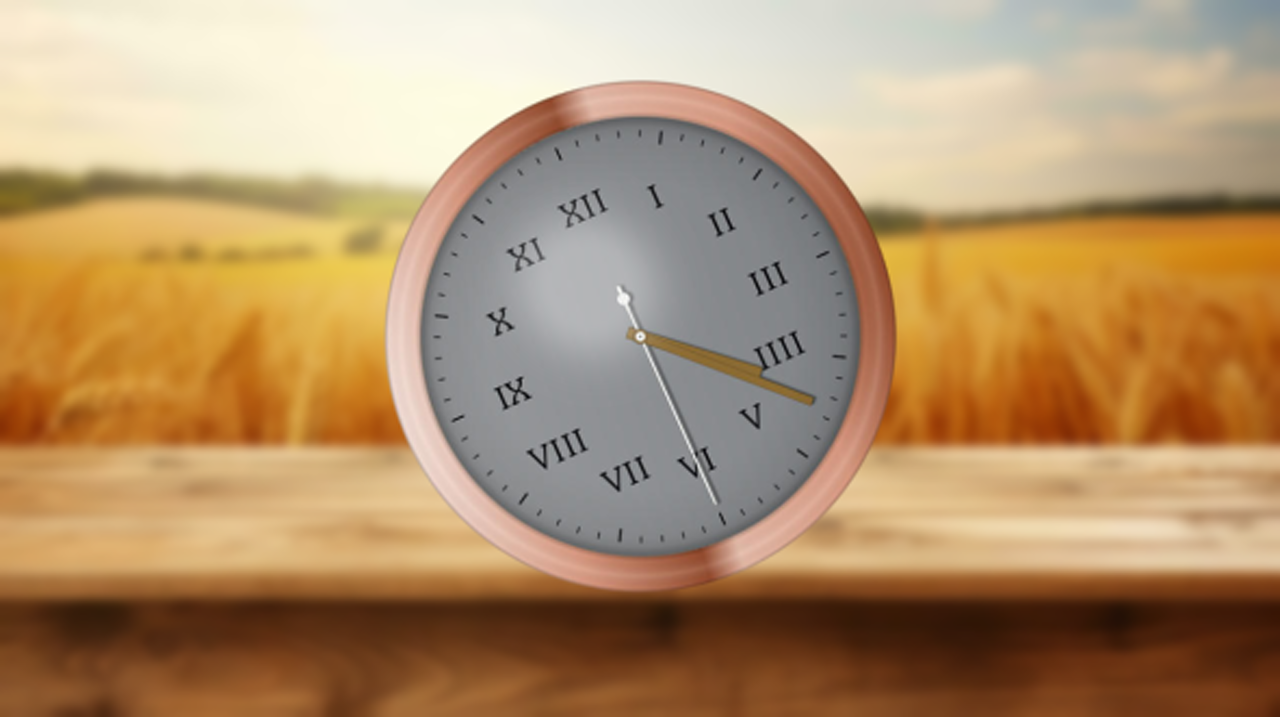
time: 4.22.30
